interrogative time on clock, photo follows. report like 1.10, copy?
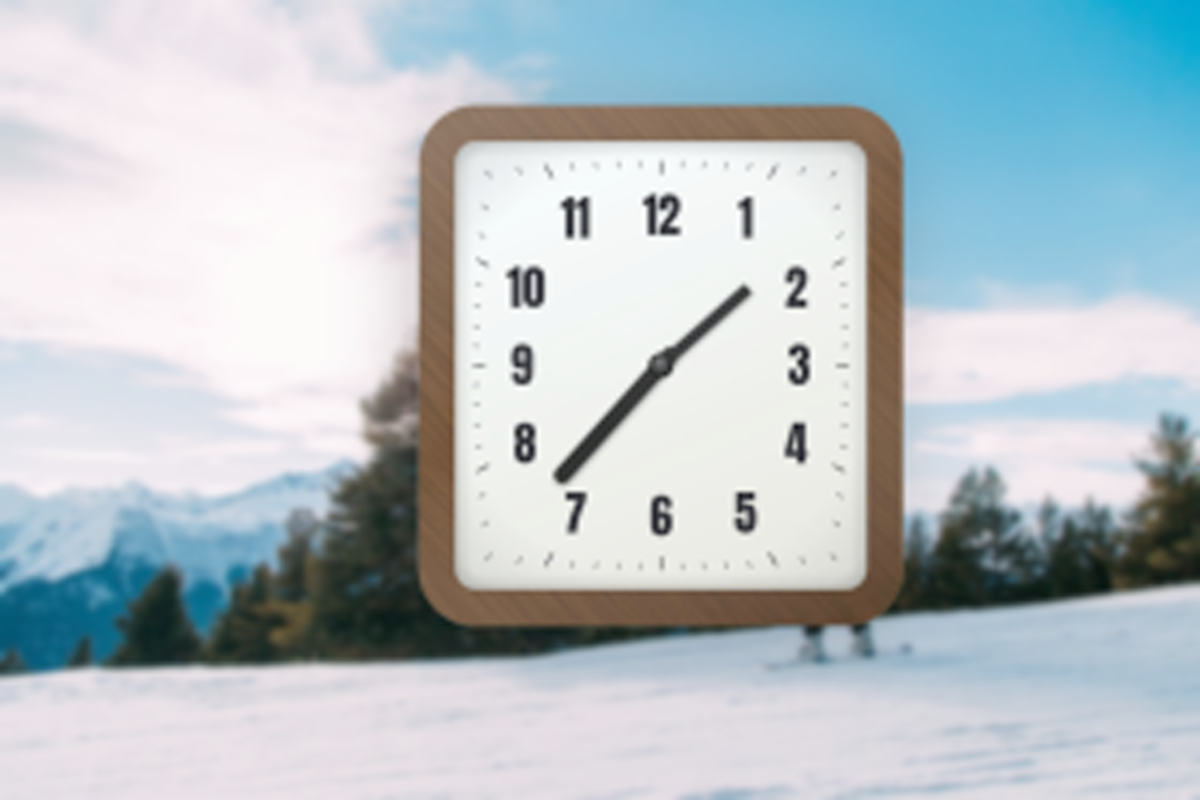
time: 1.37
